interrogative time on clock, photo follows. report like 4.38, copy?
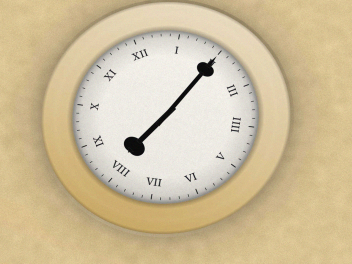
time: 8.10
